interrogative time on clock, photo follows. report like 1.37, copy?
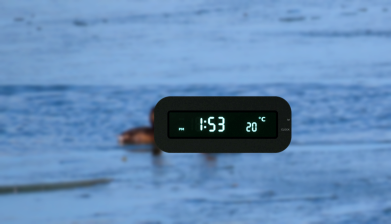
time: 1.53
